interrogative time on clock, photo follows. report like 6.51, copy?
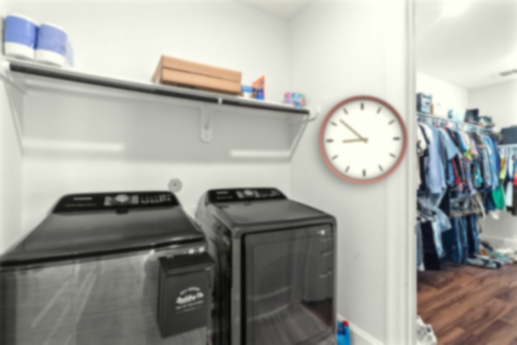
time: 8.52
